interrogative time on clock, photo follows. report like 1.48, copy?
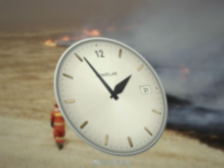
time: 1.56
